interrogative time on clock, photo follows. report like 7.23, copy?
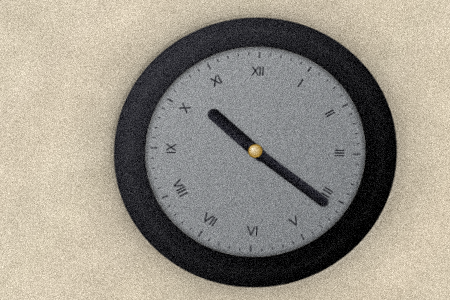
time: 10.21
